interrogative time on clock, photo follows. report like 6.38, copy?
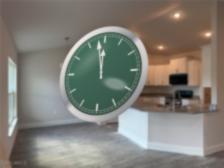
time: 11.58
